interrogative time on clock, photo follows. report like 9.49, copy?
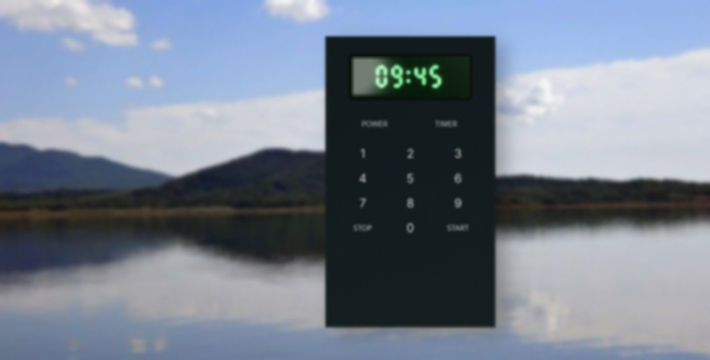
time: 9.45
